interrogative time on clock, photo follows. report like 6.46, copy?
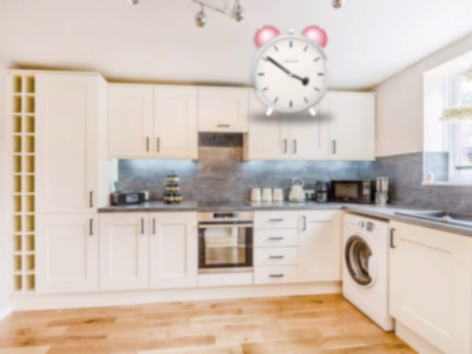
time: 3.51
